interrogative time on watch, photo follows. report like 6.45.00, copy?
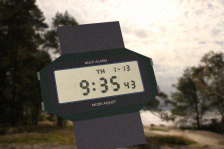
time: 9.35.43
